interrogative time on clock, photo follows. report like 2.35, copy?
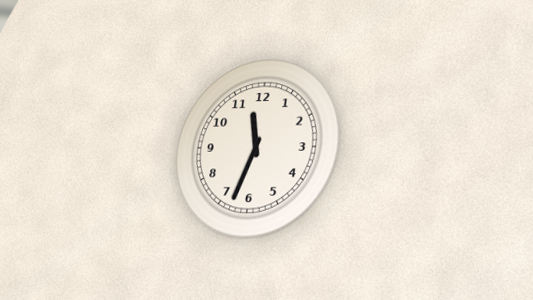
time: 11.33
